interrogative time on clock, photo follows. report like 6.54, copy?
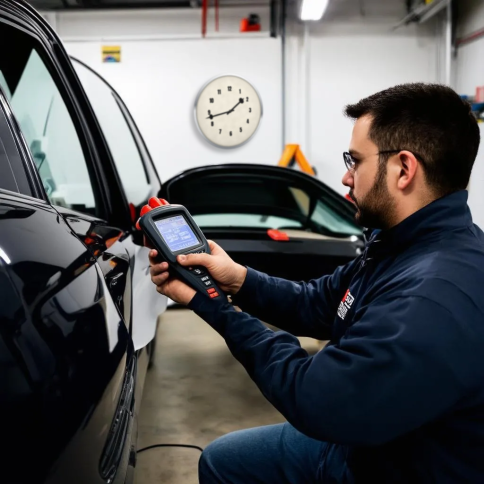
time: 1.43
